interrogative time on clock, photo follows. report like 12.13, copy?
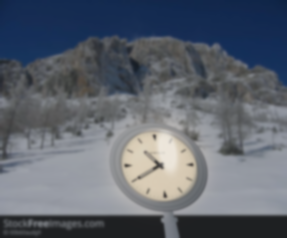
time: 10.40
